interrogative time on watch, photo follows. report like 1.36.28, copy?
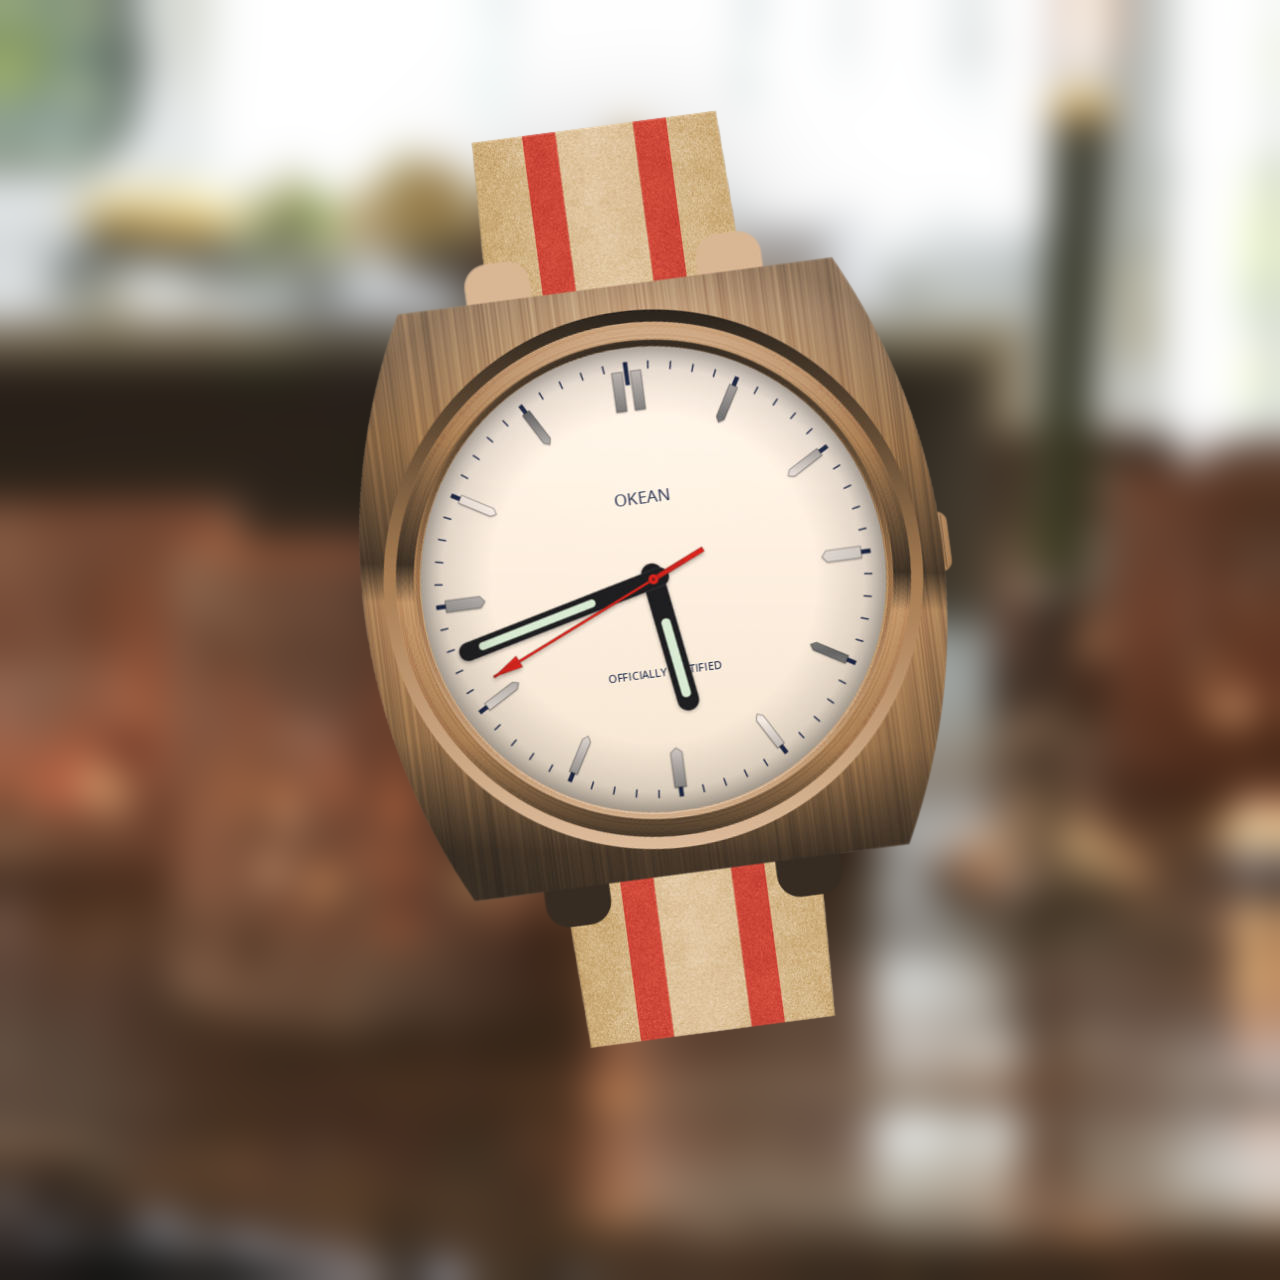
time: 5.42.41
